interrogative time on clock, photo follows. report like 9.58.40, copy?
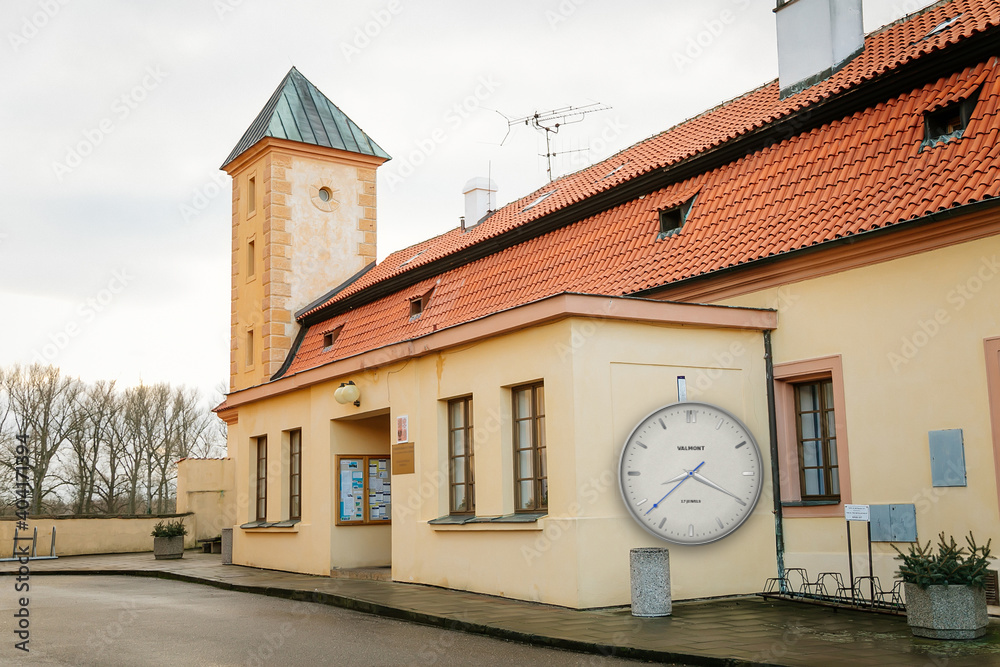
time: 8.19.38
